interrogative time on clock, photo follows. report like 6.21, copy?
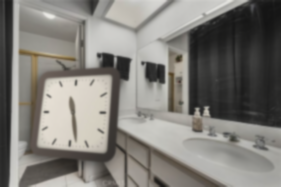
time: 11.28
